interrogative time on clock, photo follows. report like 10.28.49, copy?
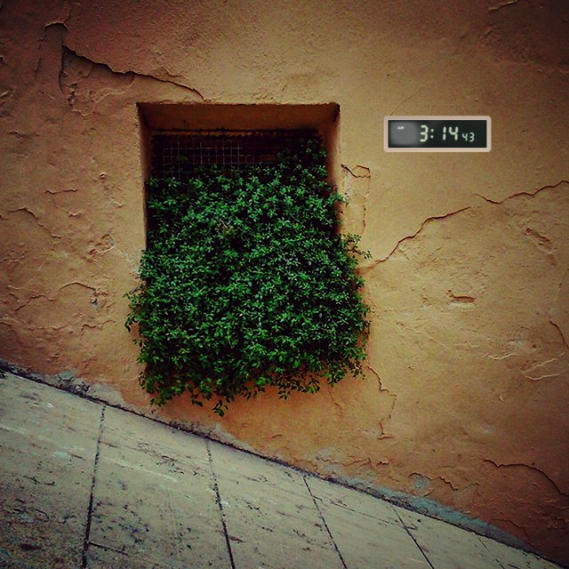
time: 3.14.43
